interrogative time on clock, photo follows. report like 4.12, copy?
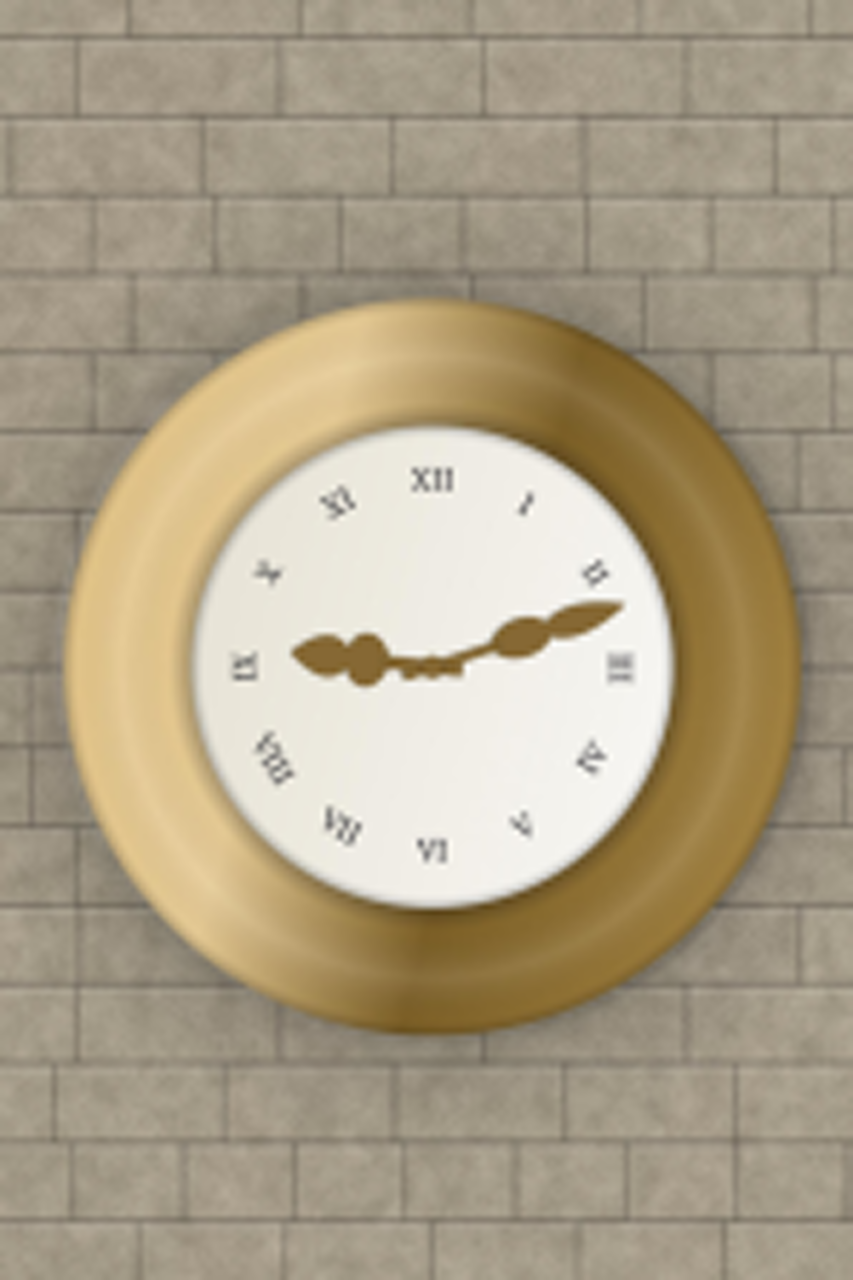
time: 9.12
